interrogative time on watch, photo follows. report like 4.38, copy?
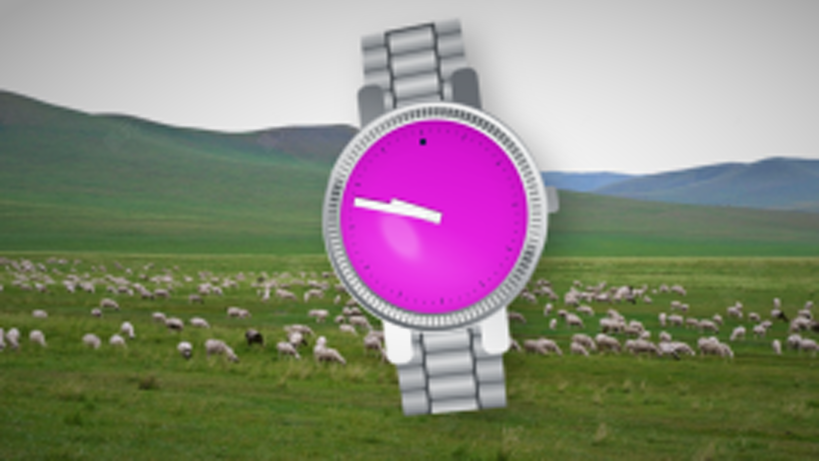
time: 9.48
